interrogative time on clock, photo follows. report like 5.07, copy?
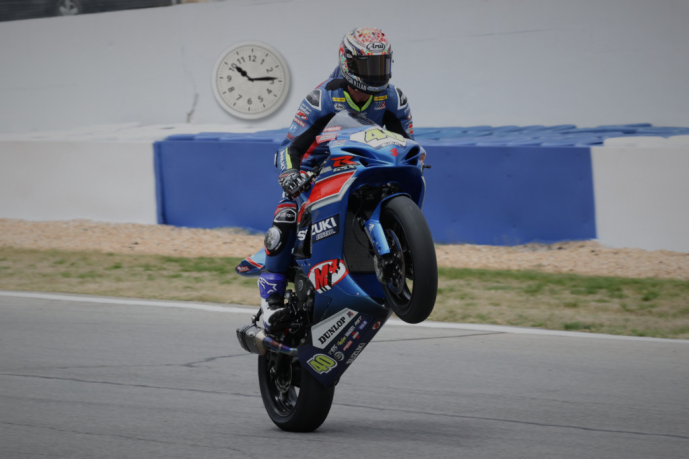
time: 10.14
